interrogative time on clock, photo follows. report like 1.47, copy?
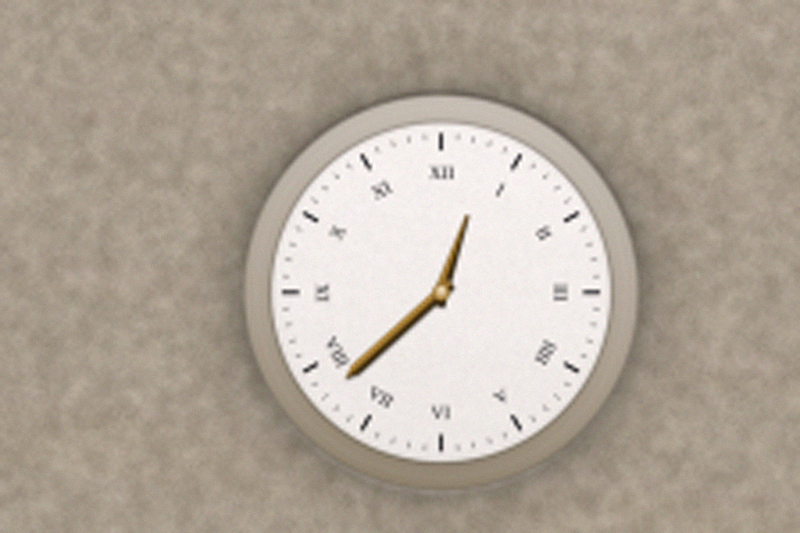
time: 12.38
